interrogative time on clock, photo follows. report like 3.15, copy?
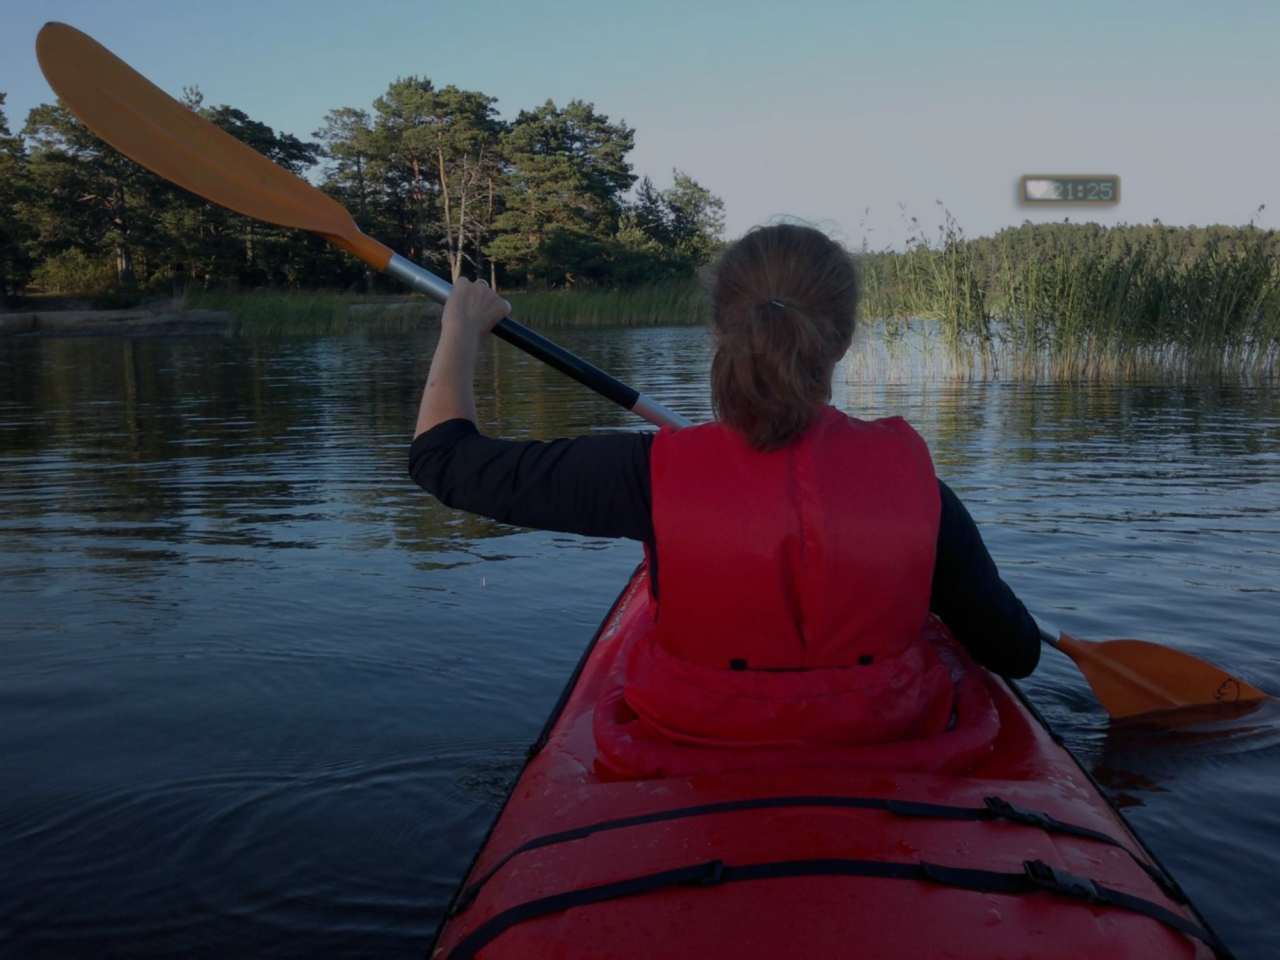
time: 21.25
